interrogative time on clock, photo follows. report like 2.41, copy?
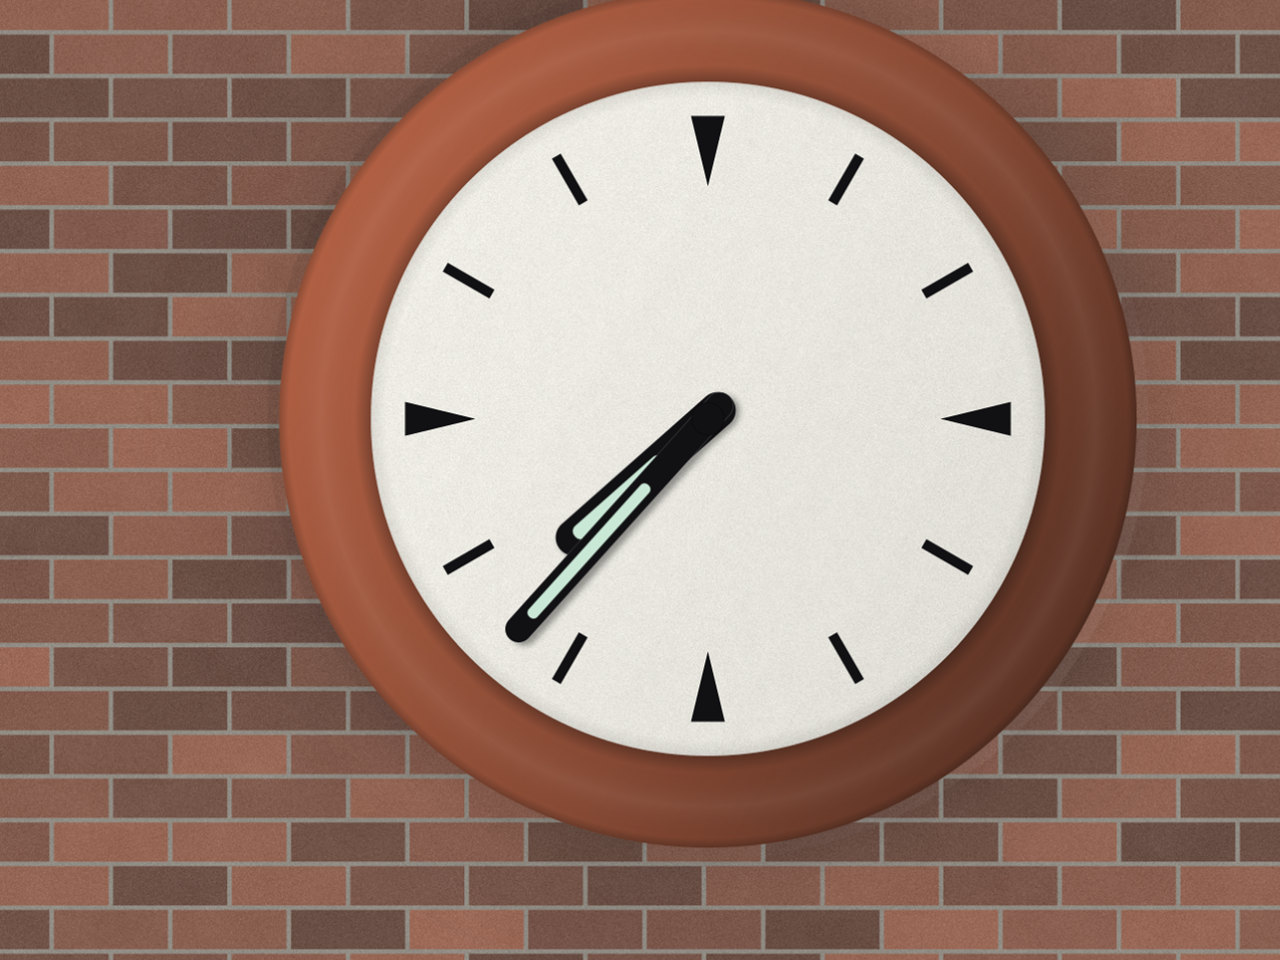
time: 7.37
